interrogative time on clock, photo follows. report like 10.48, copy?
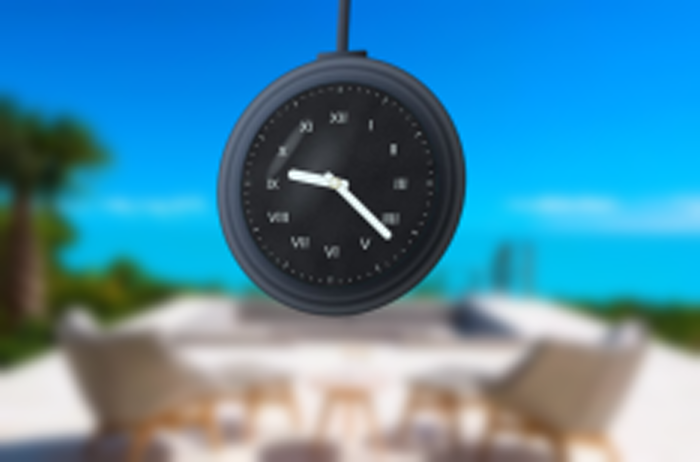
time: 9.22
